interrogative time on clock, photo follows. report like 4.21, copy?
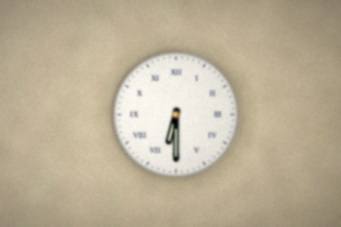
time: 6.30
